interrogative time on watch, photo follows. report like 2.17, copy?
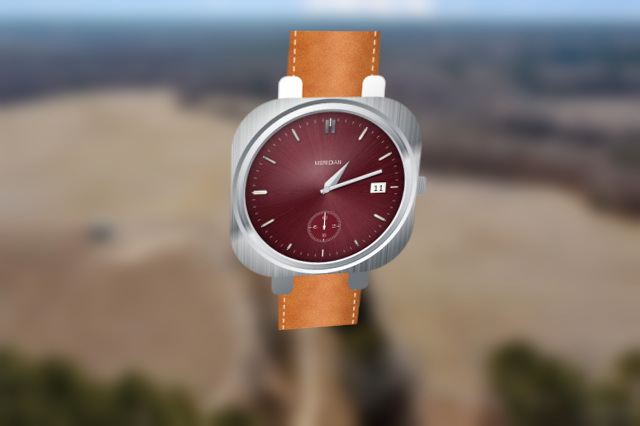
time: 1.12
